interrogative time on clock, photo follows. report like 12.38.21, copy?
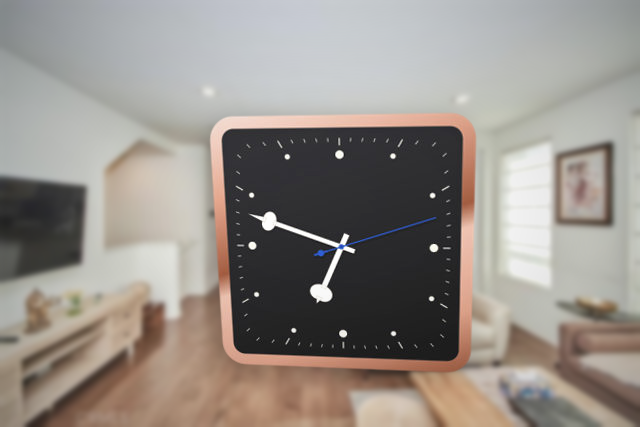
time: 6.48.12
